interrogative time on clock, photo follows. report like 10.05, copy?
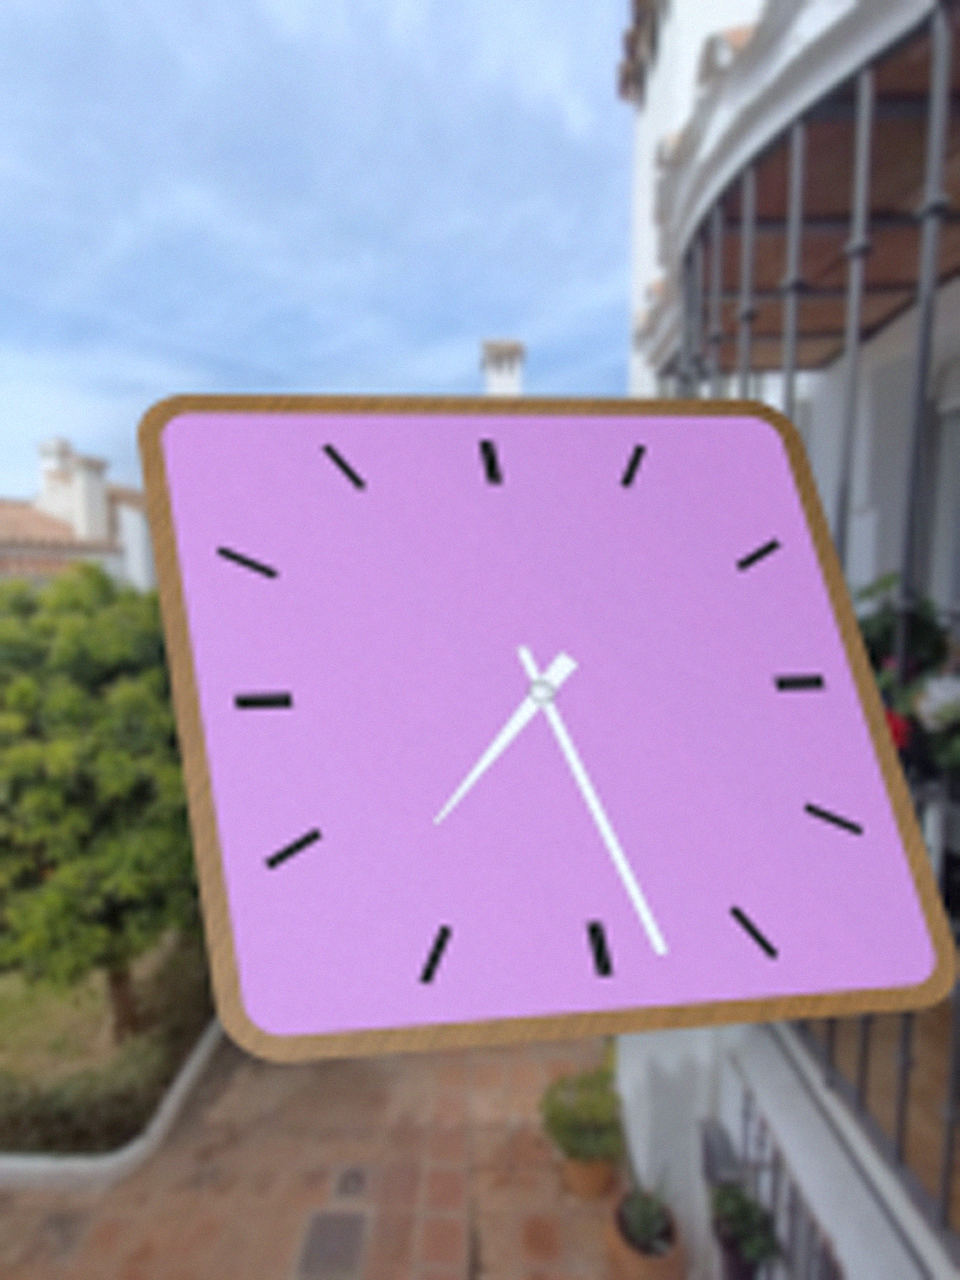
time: 7.28
